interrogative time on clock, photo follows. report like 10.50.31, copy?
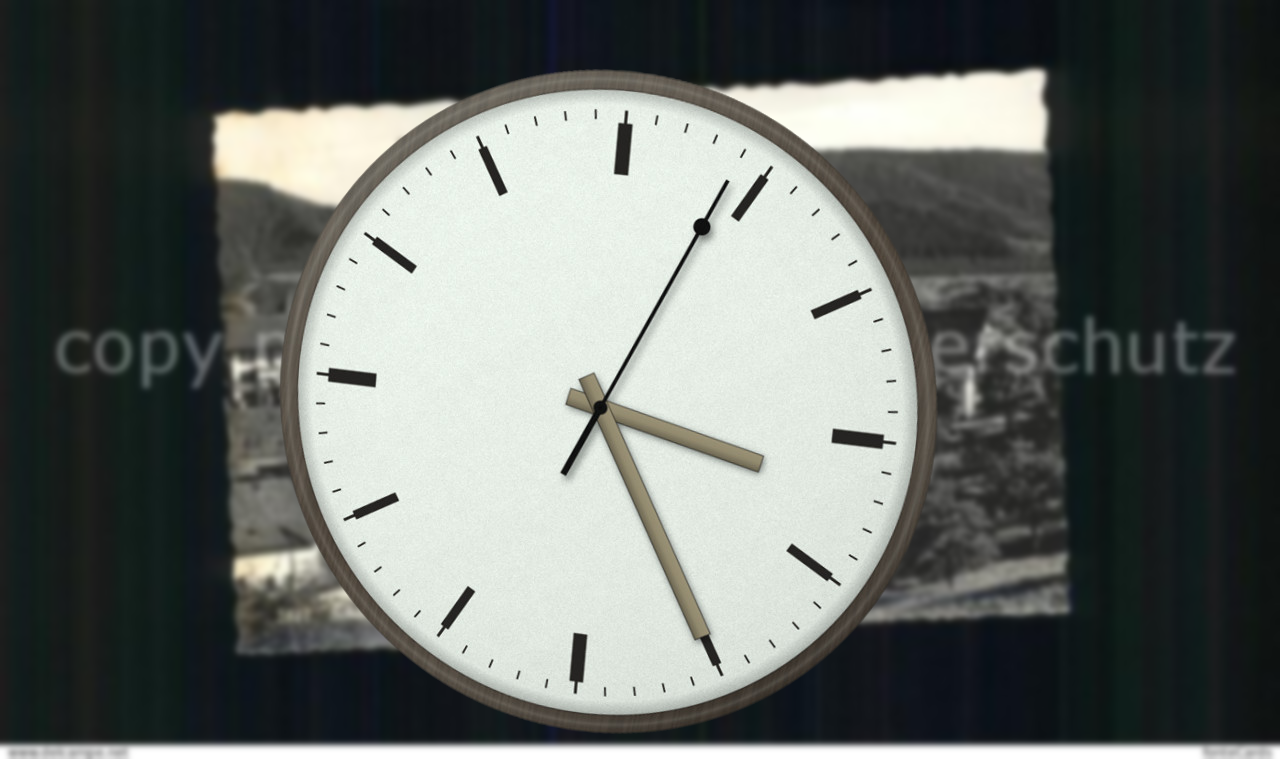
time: 3.25.04
